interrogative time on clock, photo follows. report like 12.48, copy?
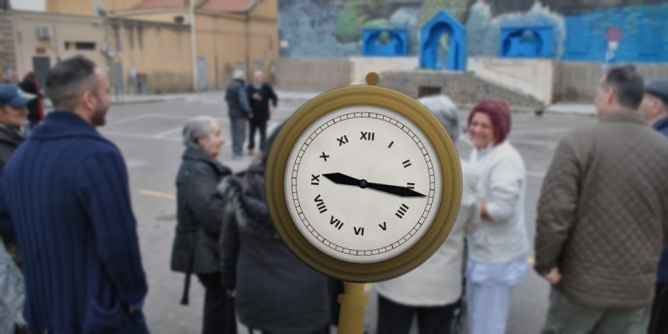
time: 9.16
